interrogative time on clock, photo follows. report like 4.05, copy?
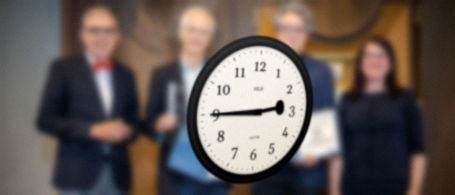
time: 2.45
